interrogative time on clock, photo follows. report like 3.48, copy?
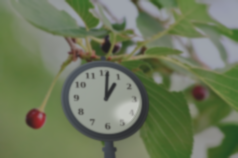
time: 1.01
